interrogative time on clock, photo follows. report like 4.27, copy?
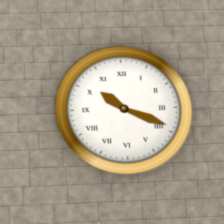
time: 10.19
